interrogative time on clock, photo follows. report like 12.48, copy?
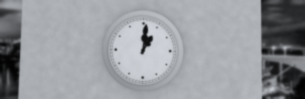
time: 1.01
